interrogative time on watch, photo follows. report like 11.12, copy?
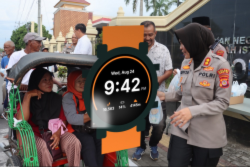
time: 9.42
